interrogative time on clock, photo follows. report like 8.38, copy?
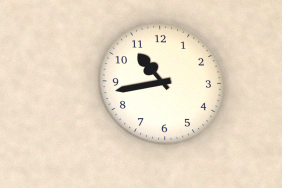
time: 10.43
